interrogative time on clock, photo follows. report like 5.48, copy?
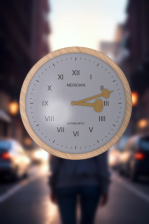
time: 3.12
